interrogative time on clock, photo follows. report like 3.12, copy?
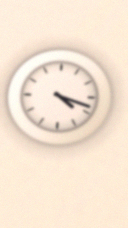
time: 4.18
